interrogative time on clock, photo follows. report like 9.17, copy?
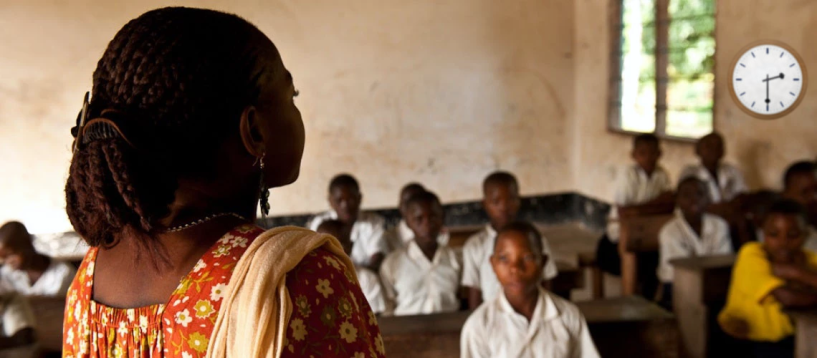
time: 2.30
